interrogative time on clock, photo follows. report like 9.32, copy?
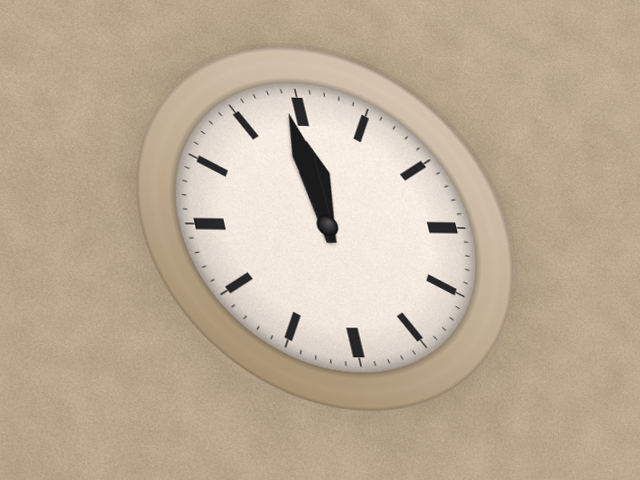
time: 11.59
